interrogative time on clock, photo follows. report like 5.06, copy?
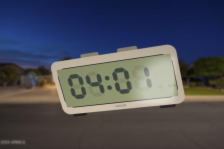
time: 4.01
